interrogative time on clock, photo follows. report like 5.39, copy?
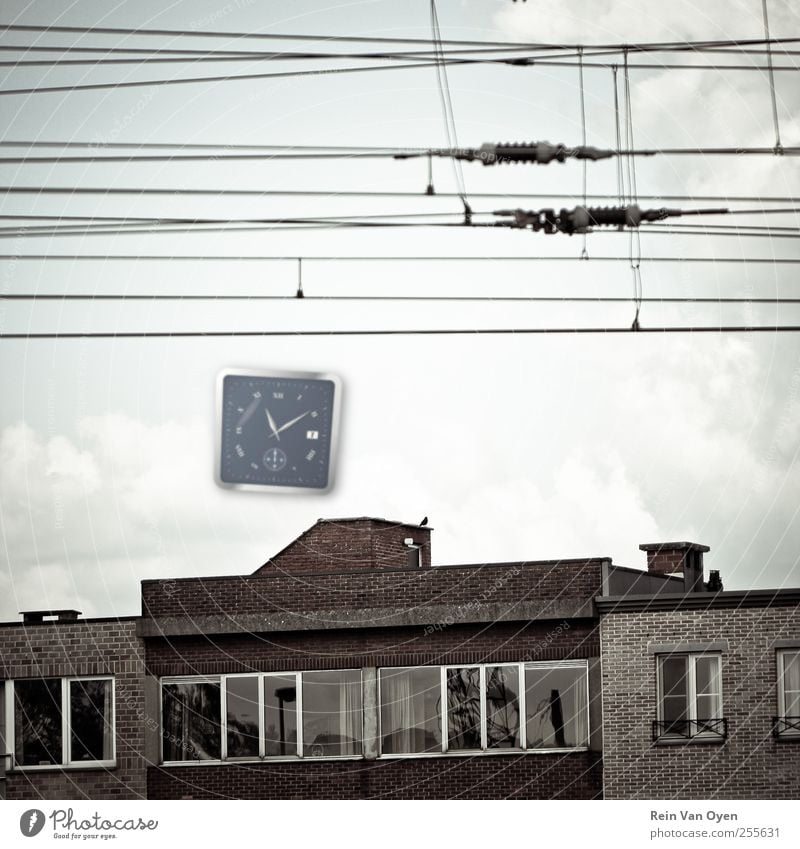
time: 11.09
